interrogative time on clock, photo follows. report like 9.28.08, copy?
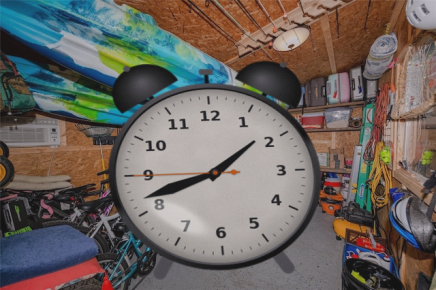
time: 1.41.45
